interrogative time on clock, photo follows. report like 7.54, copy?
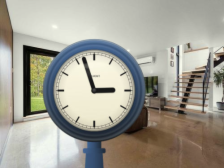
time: 2.57
